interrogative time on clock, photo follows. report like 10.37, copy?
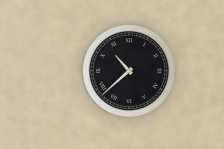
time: 10.38
